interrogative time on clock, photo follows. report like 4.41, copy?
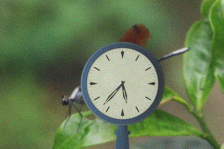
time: 5.37
